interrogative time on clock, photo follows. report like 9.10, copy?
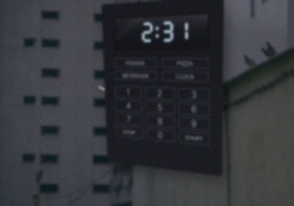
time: 2.31
